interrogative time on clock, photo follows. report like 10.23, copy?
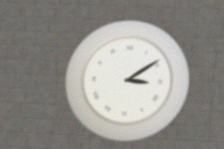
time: 3.09
